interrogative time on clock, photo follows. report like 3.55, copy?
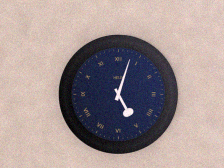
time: 5.03
